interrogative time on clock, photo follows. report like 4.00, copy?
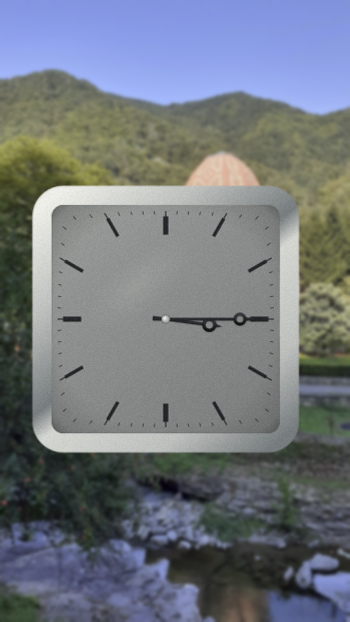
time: 3.15
